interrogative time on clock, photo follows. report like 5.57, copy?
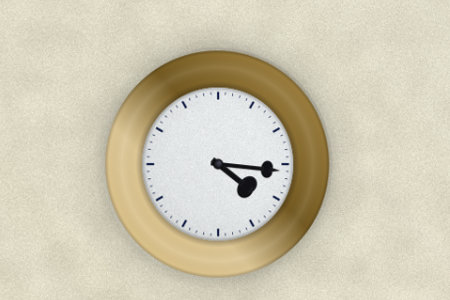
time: 4.16
